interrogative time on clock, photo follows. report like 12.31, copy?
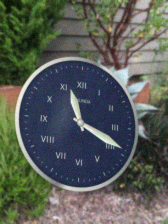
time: 11.19
